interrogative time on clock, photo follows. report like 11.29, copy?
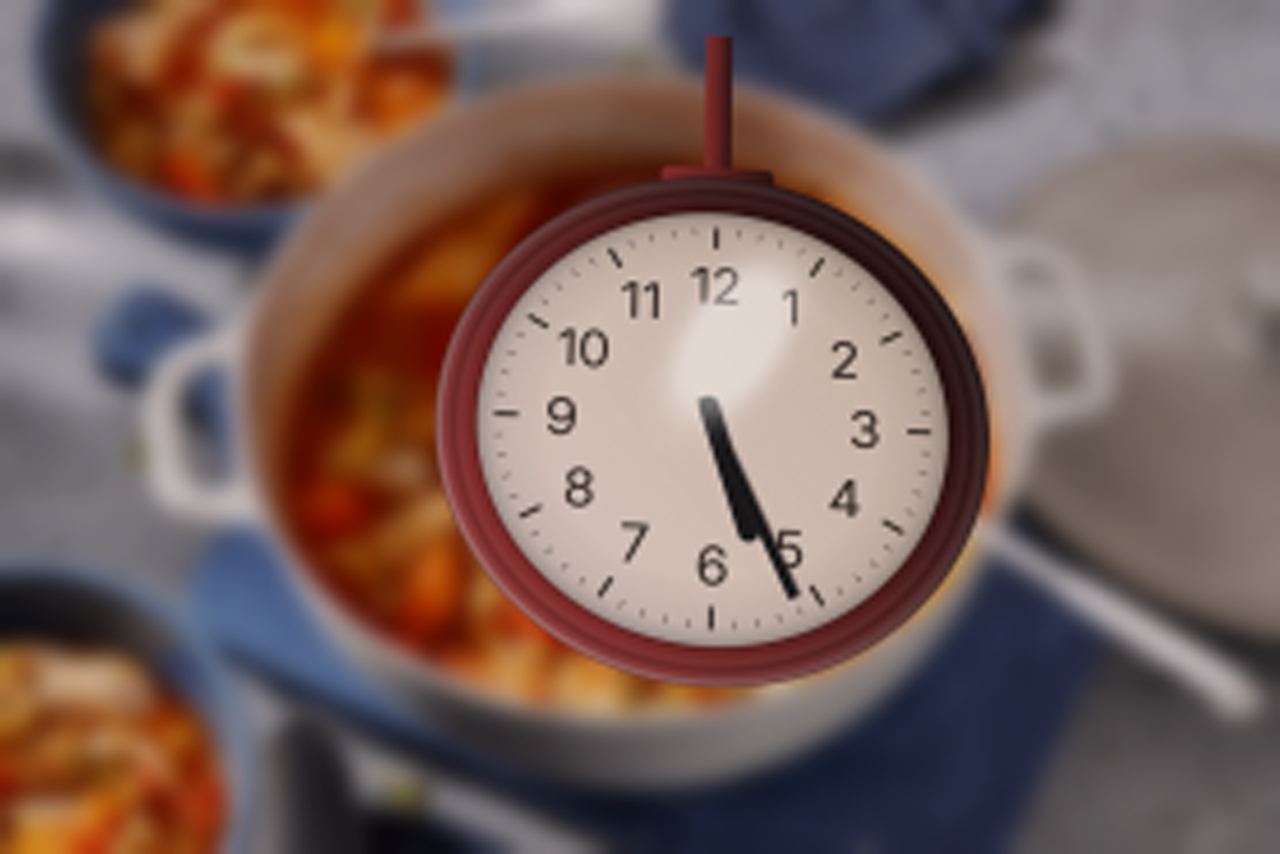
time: 5.26
